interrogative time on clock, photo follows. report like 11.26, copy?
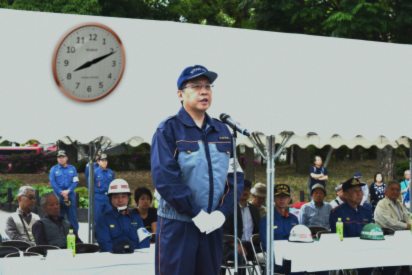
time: 8.11
